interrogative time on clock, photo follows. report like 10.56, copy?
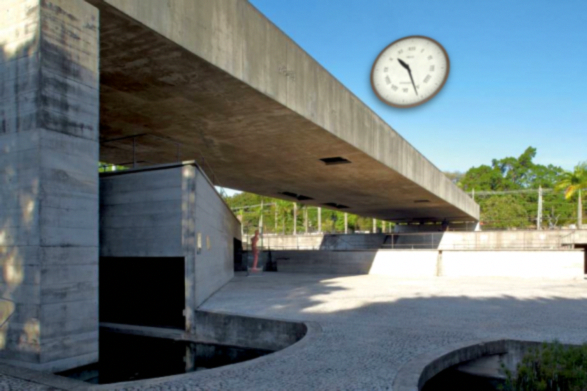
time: 10.26
